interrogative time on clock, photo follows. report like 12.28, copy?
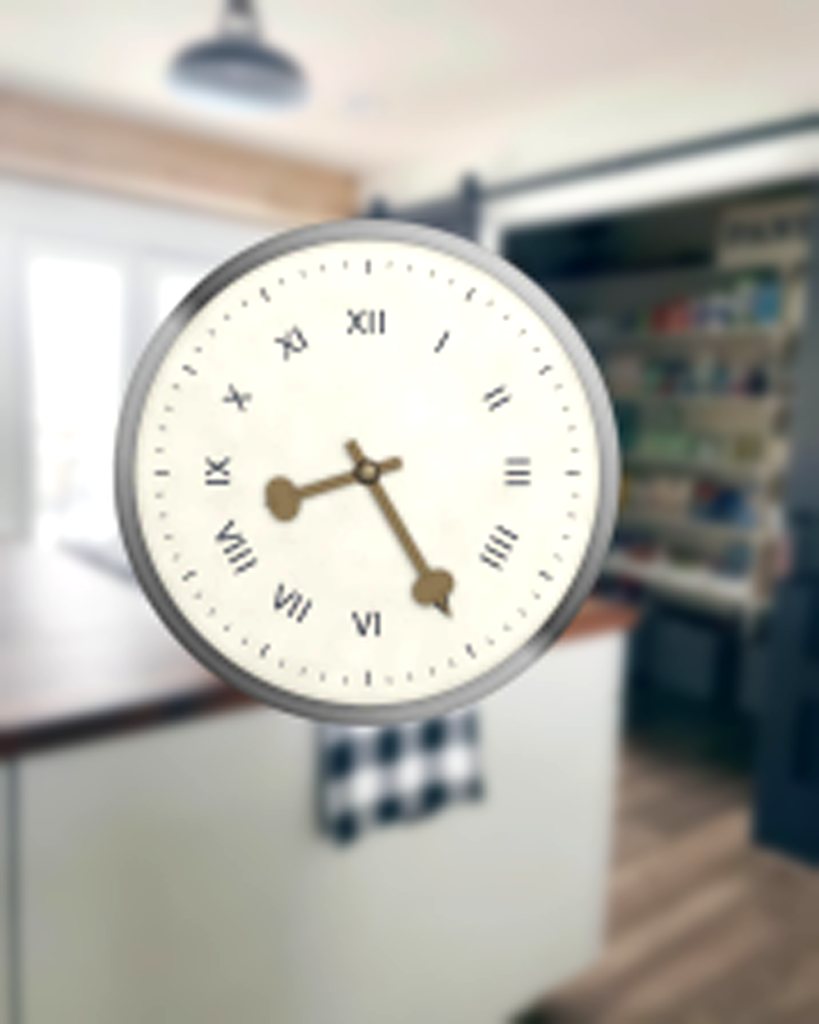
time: 8.25
